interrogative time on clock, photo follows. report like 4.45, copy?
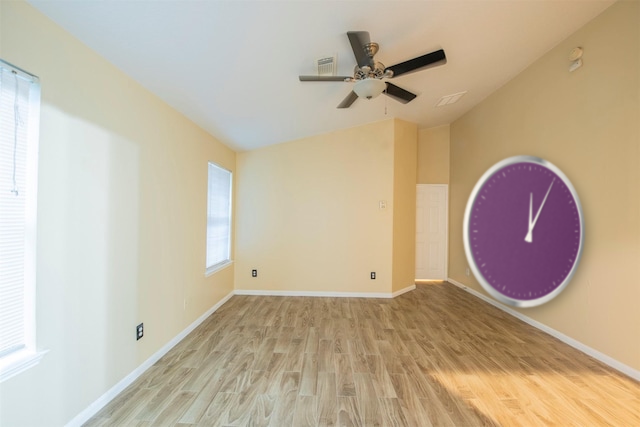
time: 12.05
